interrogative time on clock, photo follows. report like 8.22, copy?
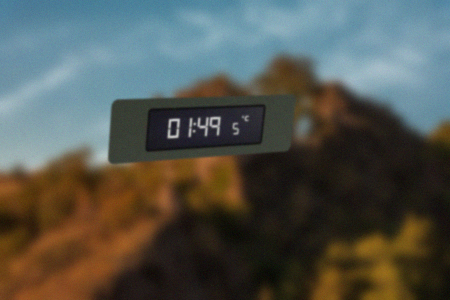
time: 1.49
